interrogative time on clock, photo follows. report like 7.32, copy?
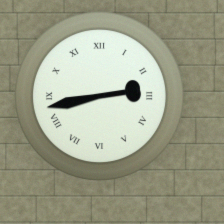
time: 2.43
